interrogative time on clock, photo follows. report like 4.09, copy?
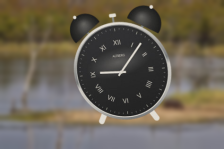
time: 9.07
